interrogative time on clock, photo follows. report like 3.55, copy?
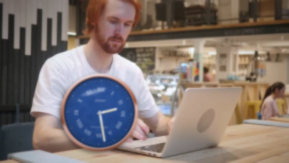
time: 2.28
